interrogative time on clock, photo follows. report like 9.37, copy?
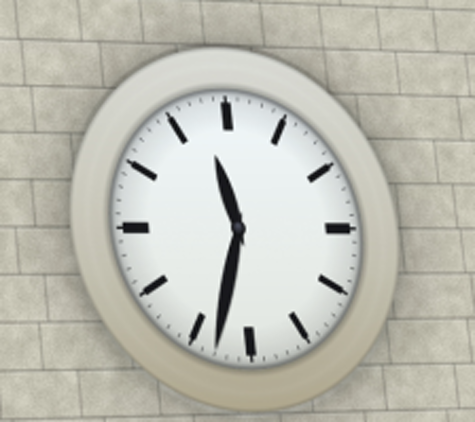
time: 11.33
